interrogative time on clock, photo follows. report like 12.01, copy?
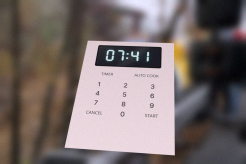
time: 7.41
